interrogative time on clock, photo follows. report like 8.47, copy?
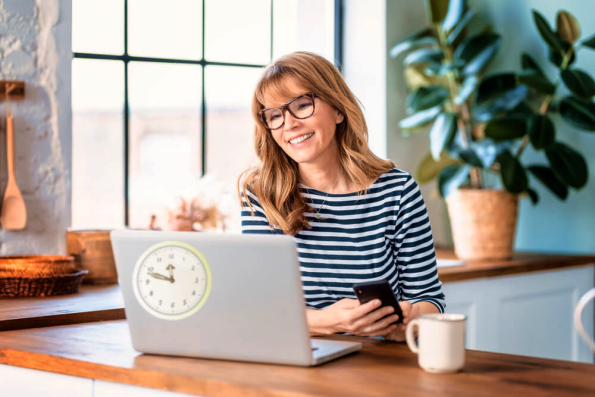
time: 11.48
